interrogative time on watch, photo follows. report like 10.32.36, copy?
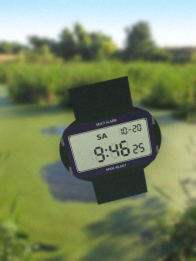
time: 9.46.25
